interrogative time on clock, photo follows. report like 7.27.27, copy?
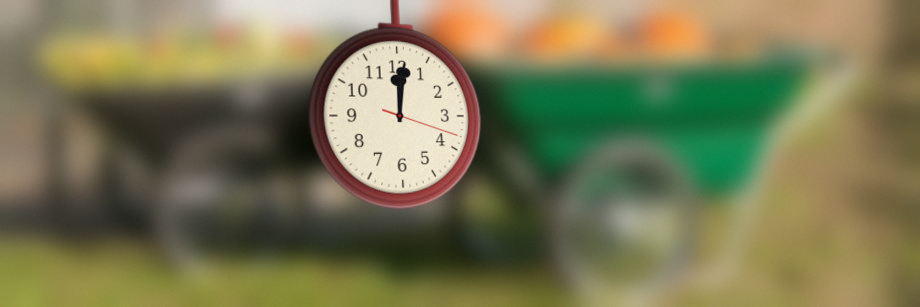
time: 12.01.18
